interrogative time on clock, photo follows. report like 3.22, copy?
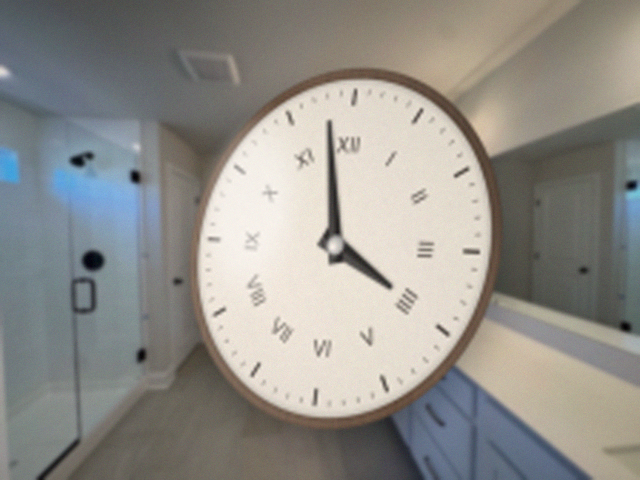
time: 3.58
